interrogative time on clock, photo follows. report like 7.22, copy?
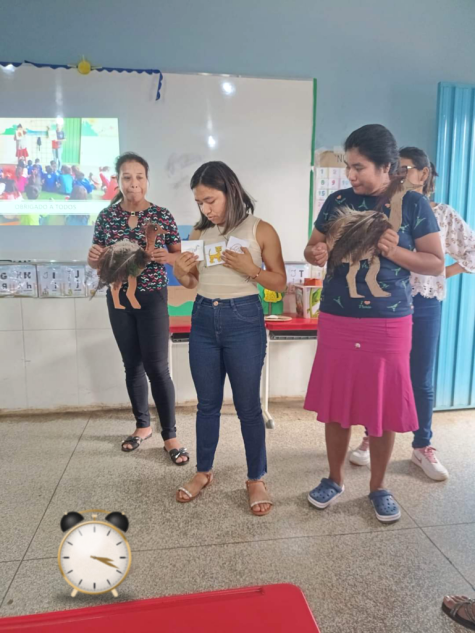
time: 3.19
